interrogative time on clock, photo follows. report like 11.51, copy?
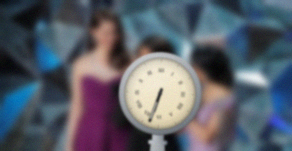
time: 6.33
